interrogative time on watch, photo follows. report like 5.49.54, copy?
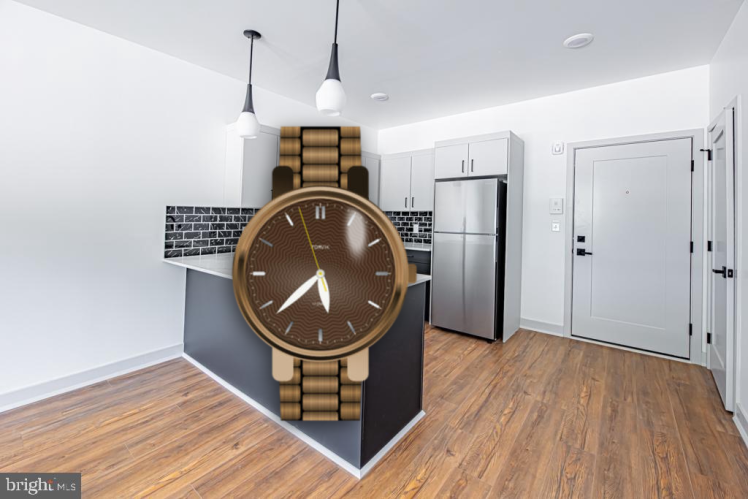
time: 5.37.57
